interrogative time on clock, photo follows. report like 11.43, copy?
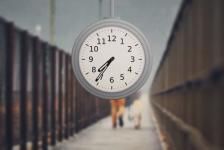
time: 7.36
